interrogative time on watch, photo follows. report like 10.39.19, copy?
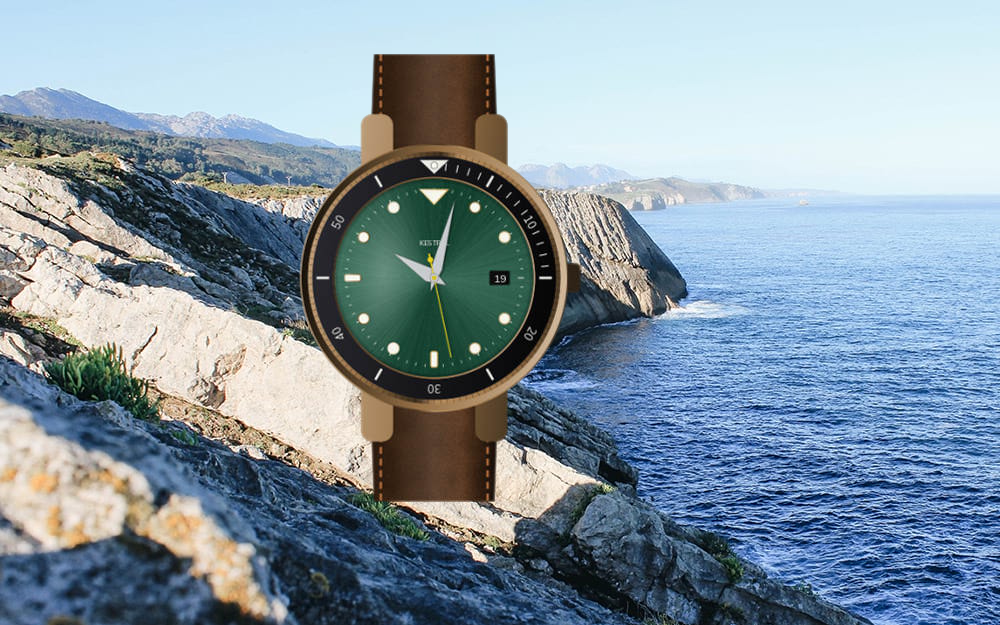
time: 10.02.28
